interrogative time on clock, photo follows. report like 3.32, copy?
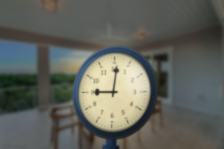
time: 9.01
